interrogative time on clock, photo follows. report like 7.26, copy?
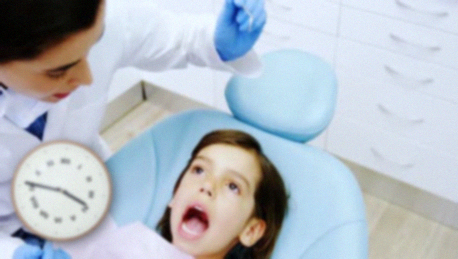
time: 3.46
